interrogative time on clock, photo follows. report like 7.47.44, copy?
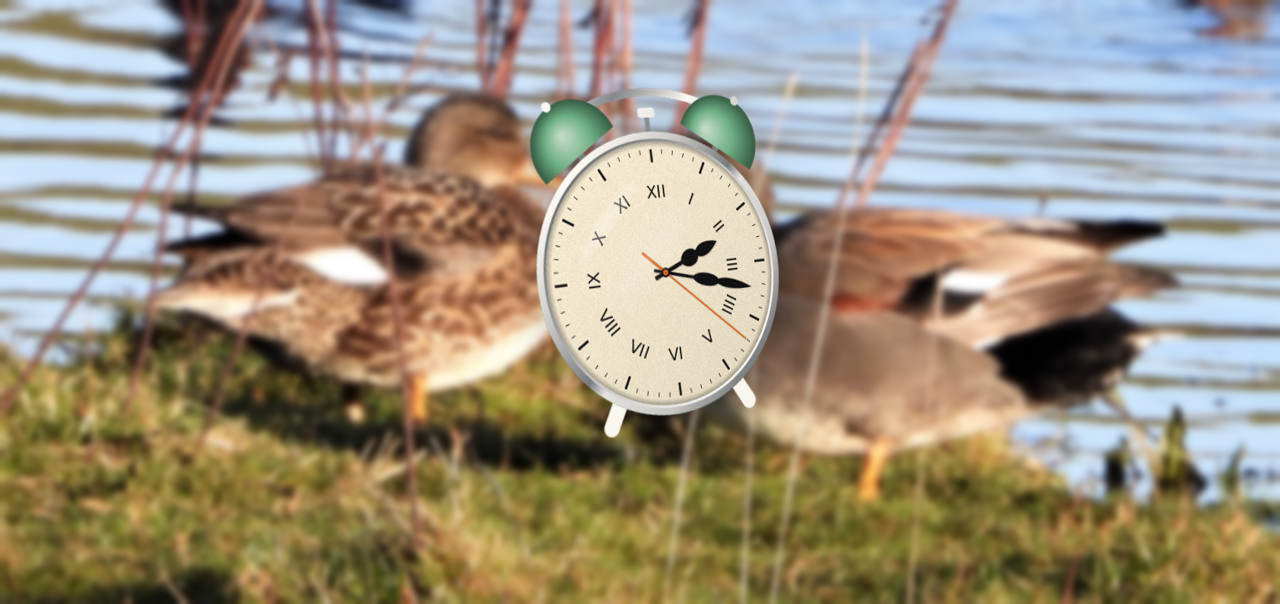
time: 2.17.22
